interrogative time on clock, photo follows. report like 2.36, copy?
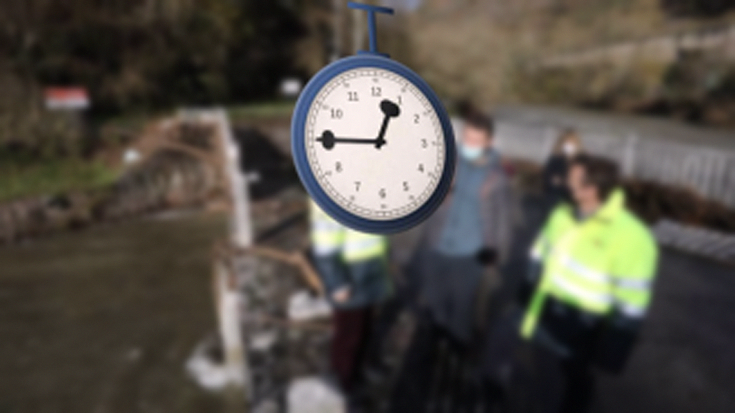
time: 12.45
